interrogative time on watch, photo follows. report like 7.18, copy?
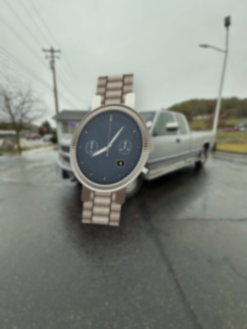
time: 8.06
